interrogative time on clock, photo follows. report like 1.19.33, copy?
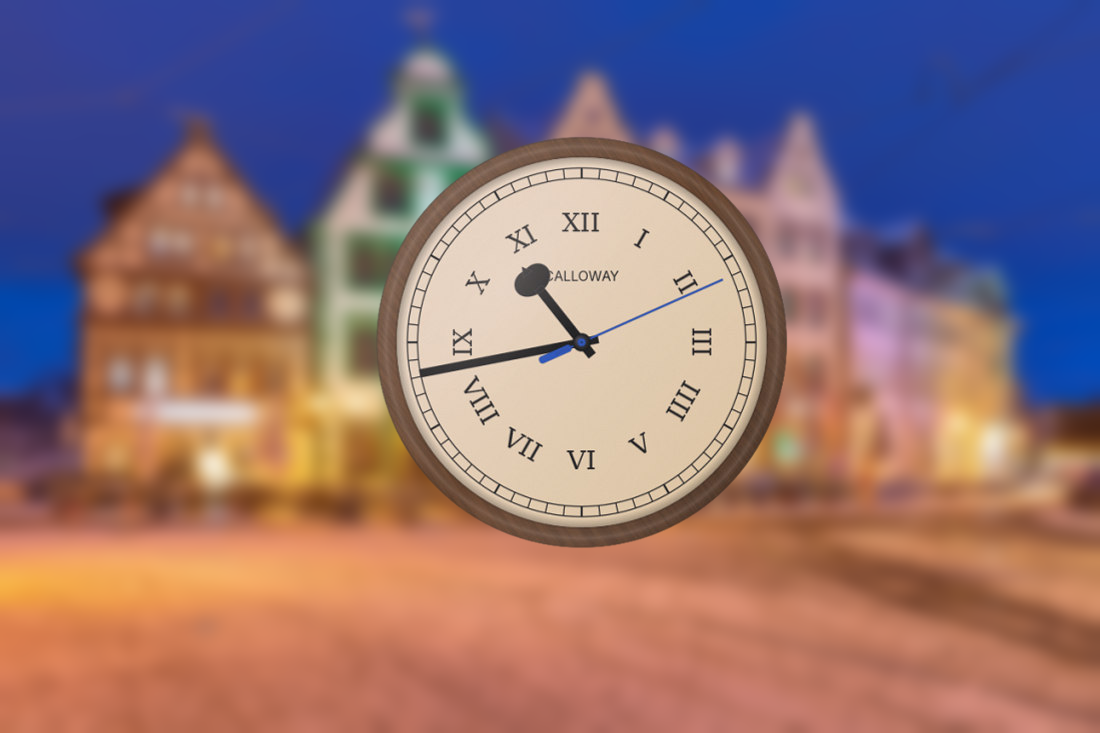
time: 10.43.11
